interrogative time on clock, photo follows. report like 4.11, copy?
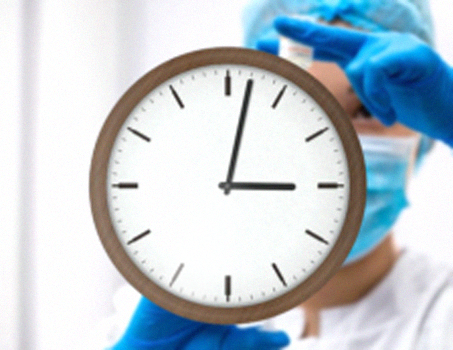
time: 3.02
